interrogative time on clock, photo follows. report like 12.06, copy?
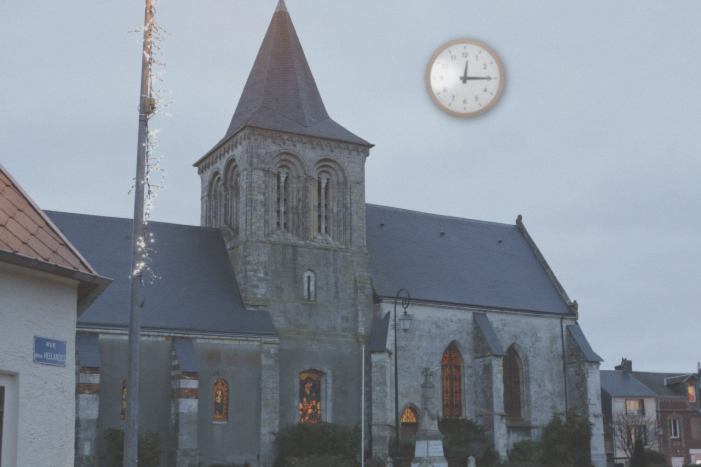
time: 12.15
